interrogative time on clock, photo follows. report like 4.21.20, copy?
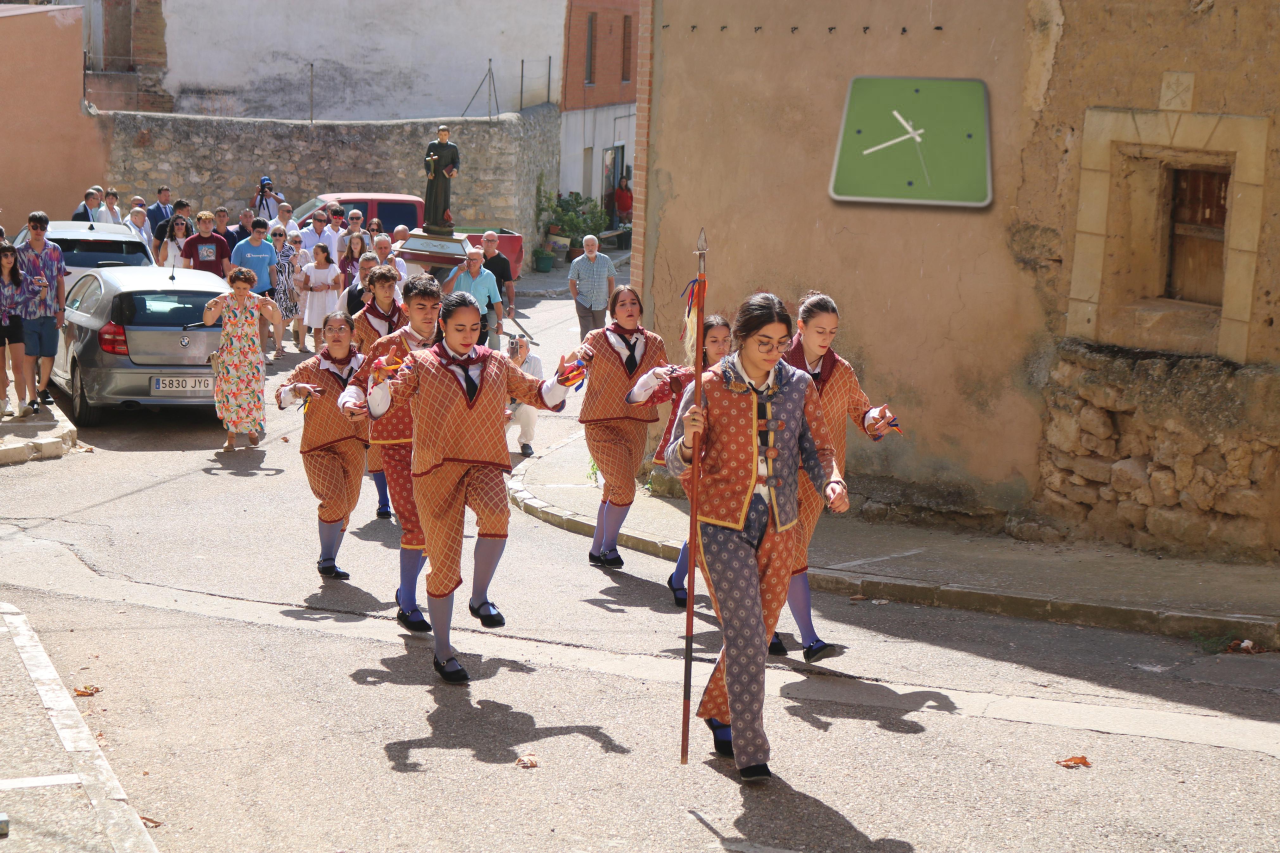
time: 10.40.27
